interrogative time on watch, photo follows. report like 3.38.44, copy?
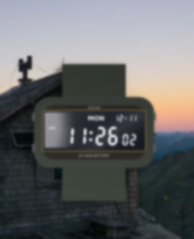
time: 11.26.02
